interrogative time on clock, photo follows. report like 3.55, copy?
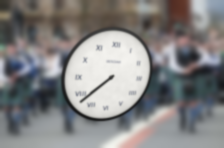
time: 7.38
